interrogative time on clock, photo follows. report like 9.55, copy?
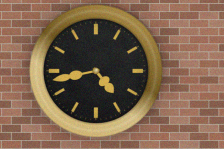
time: 4.43
